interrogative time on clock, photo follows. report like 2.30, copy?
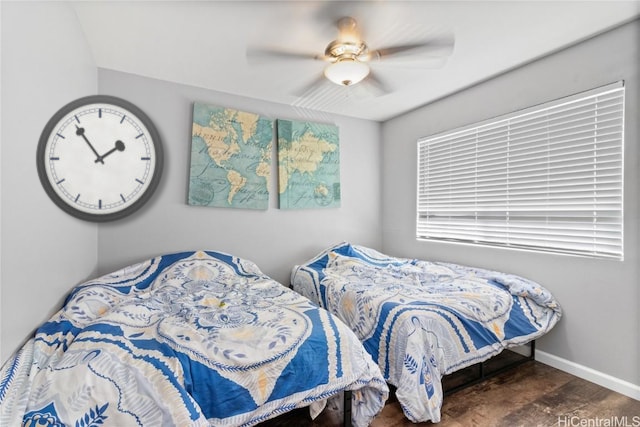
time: 1.54
